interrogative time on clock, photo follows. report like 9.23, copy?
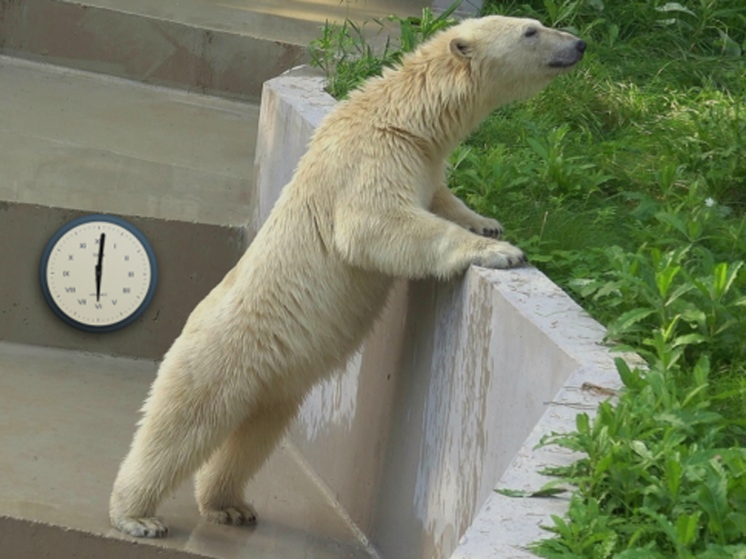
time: 6.01
